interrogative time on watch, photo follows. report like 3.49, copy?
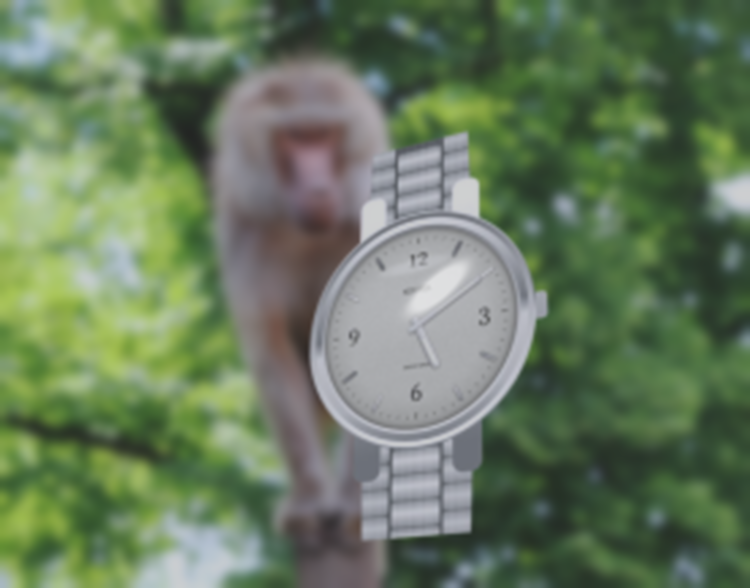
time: 5.10
